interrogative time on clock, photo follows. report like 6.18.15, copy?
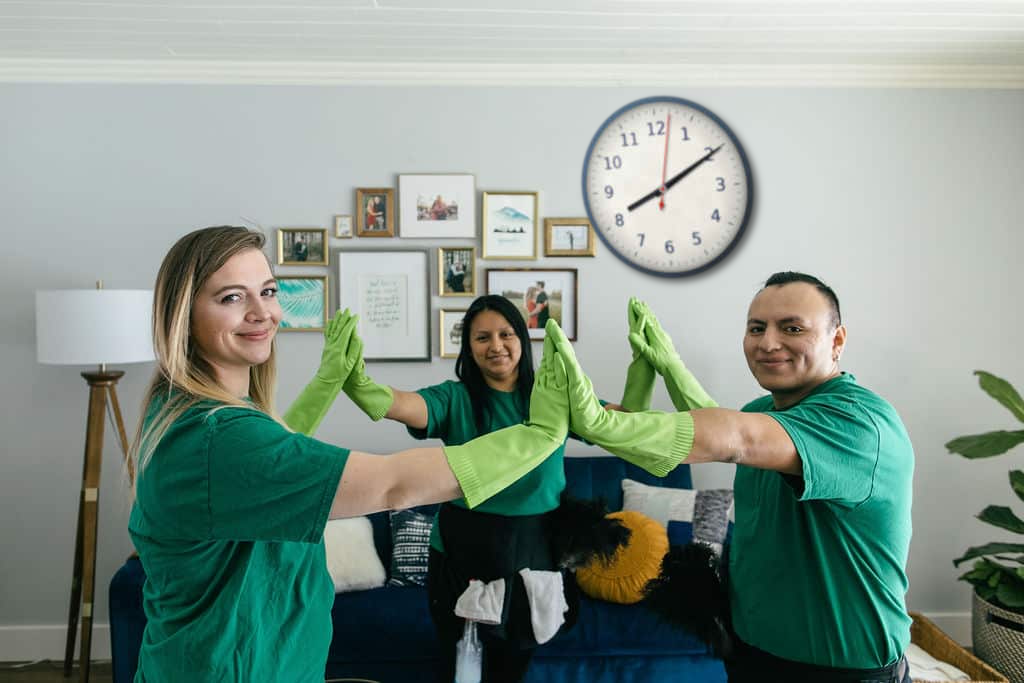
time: 8.10.02
